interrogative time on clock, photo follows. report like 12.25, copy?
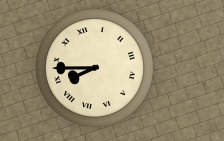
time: 8.48
